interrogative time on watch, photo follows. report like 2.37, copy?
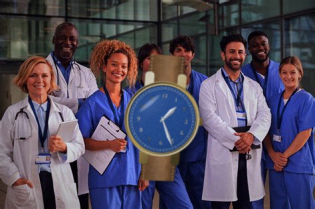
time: 1.26
